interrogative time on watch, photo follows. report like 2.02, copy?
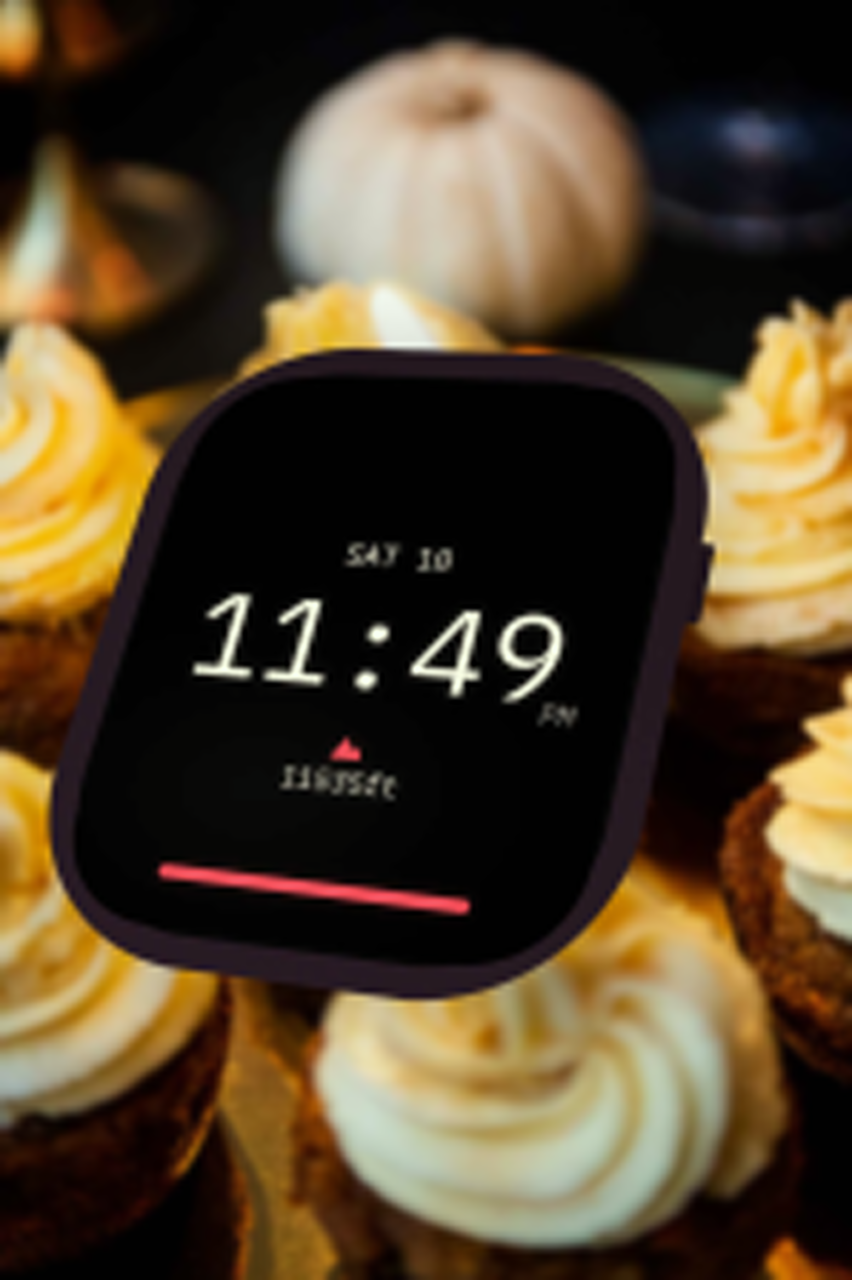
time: 11.49
